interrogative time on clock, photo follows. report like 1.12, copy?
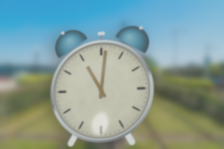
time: 11.01
